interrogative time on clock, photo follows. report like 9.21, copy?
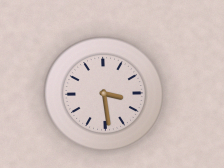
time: 3.29
